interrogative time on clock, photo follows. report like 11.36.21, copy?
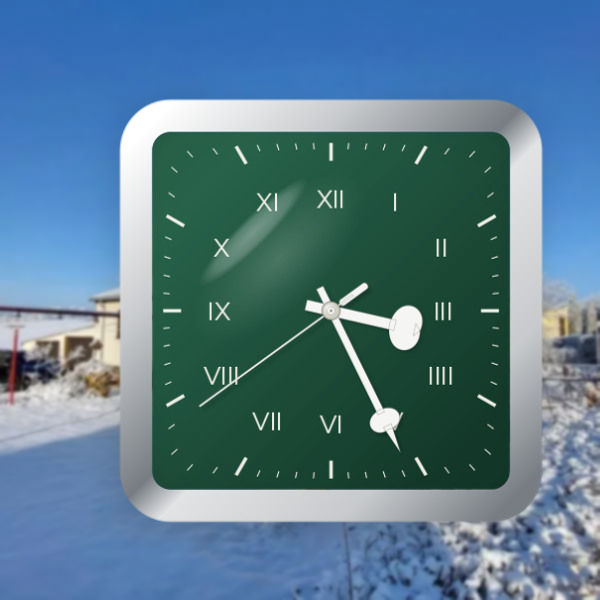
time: 3.25.39
